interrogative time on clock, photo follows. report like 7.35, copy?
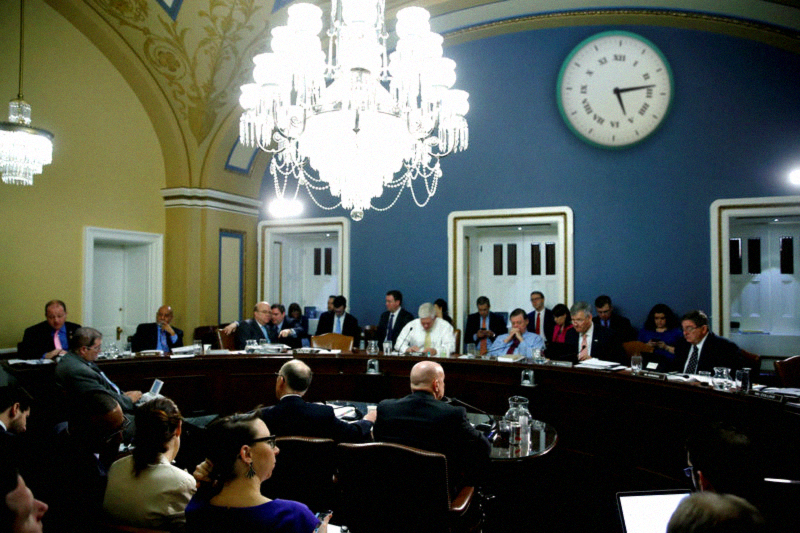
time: 5.13
